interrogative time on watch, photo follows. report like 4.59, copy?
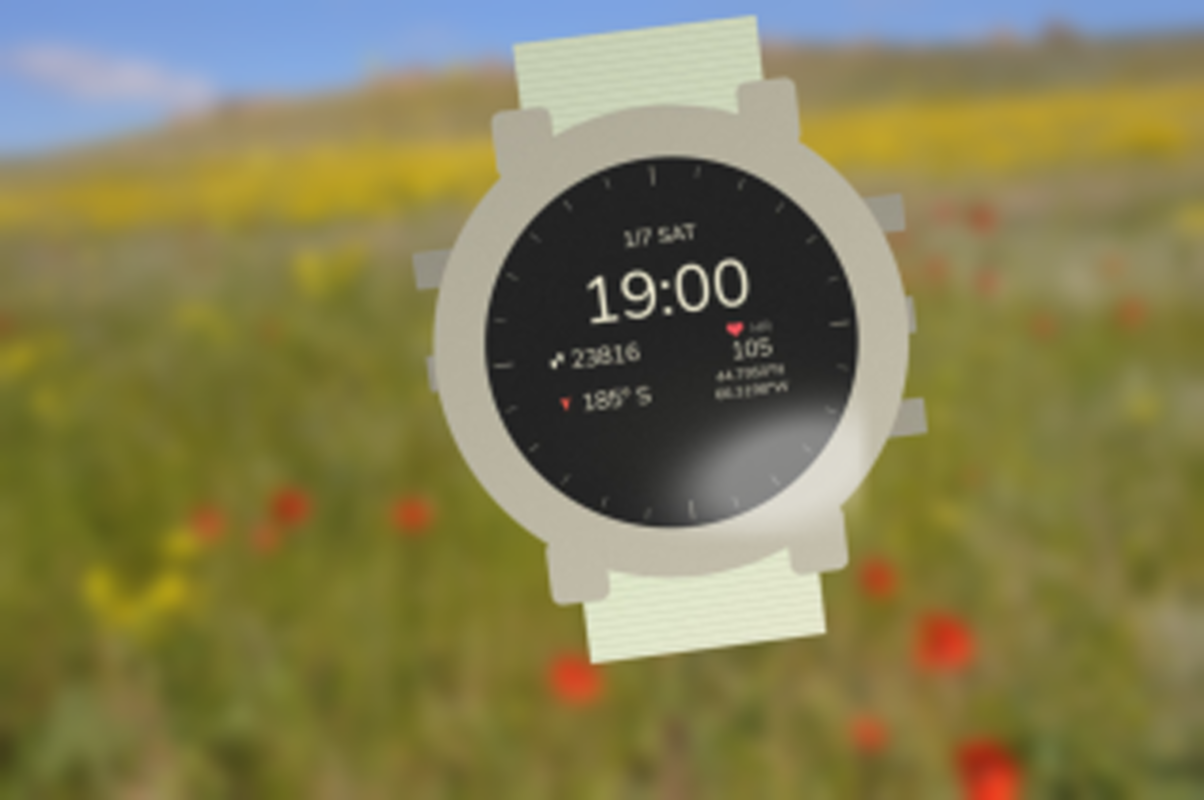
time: 19.00
